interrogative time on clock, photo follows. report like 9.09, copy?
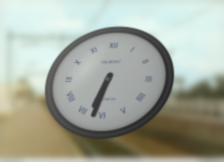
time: 6.32
